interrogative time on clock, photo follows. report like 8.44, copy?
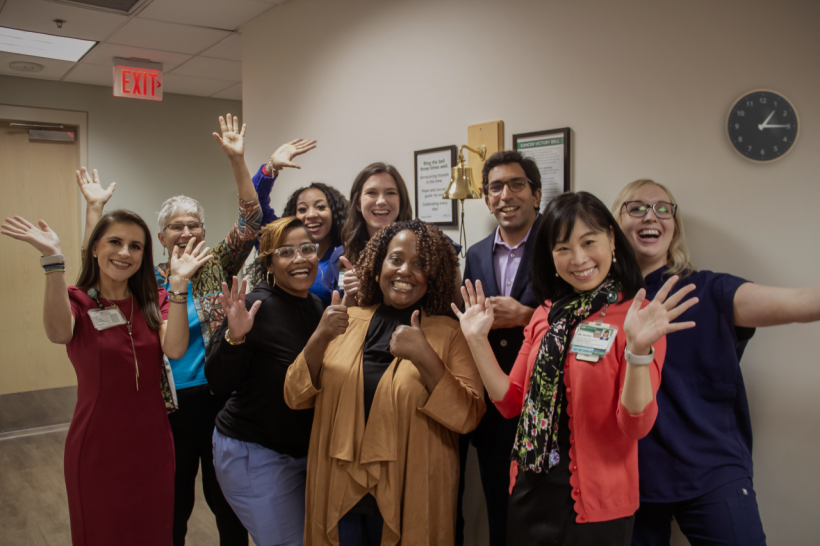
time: 1.15
